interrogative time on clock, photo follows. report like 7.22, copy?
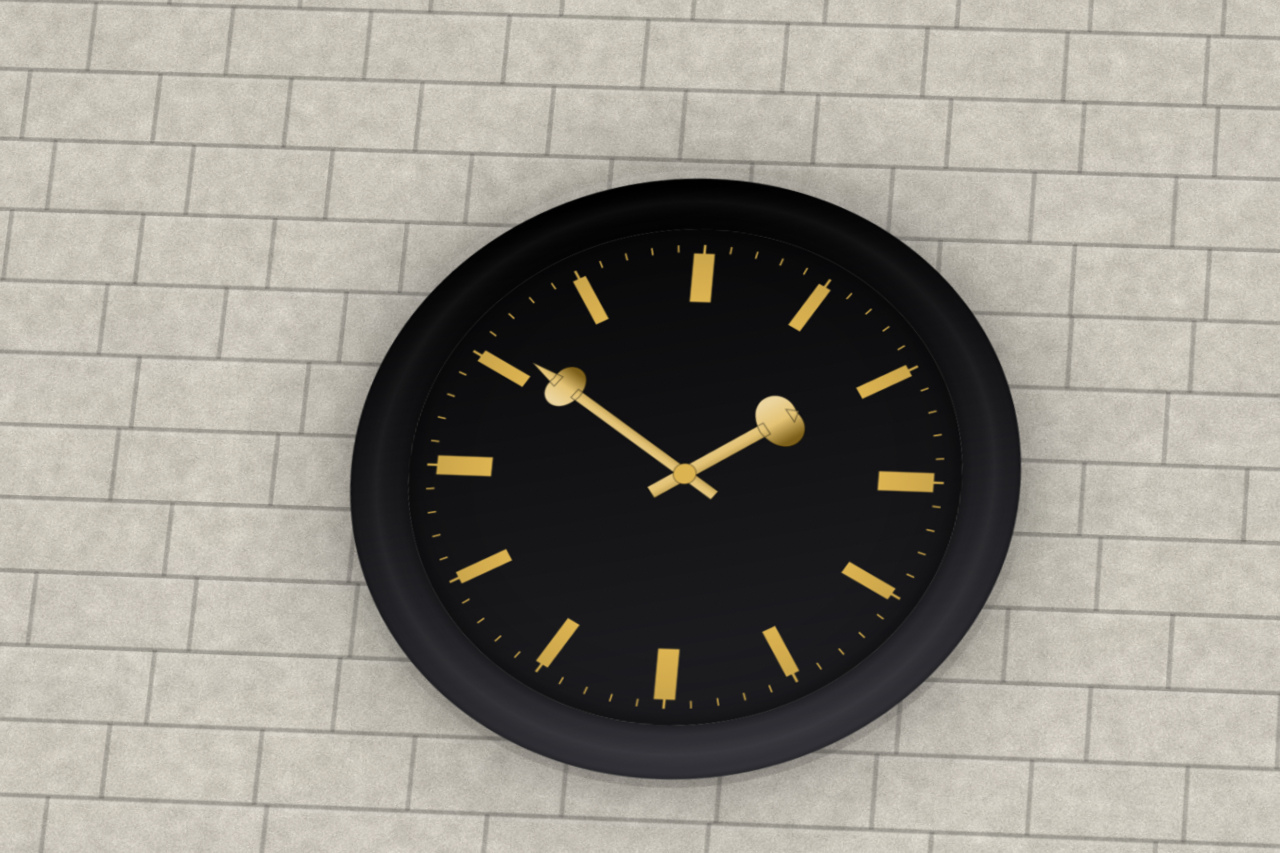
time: 1.51
